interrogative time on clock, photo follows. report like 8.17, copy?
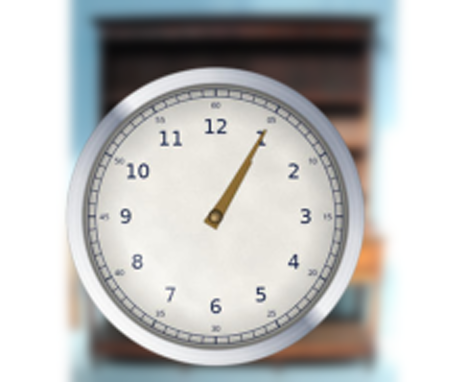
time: 1.05
